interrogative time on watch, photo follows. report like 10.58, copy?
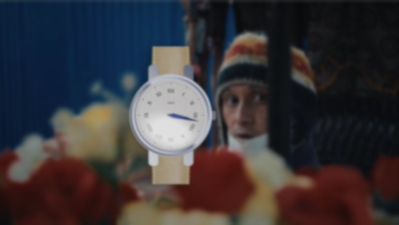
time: 3.17
